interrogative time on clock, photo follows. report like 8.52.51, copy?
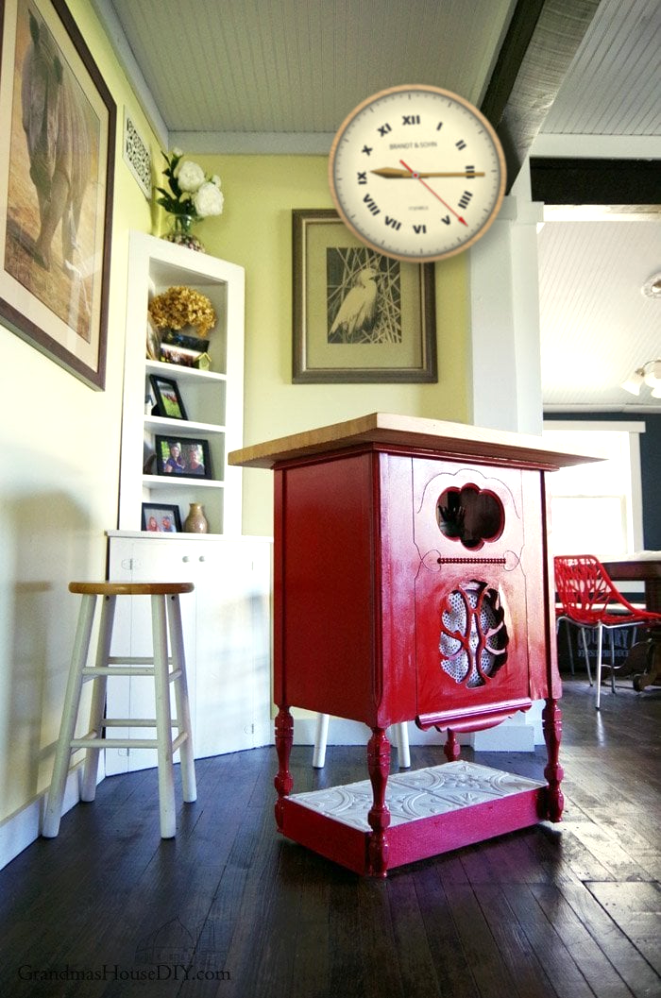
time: 9.15.23
